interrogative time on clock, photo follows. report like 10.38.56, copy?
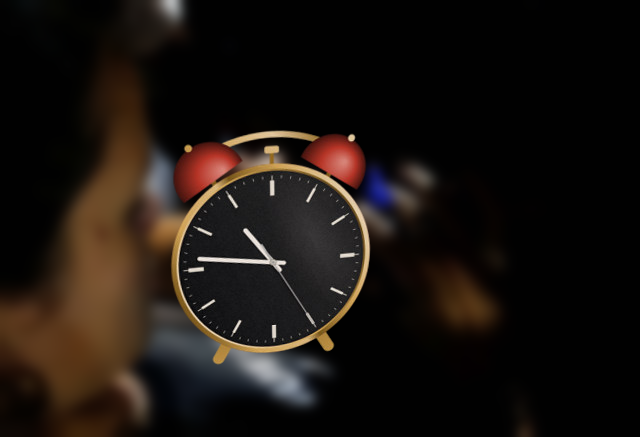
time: 10.46.25
